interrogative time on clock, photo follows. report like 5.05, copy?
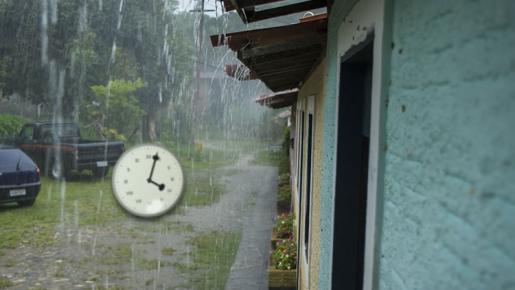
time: 4.03
